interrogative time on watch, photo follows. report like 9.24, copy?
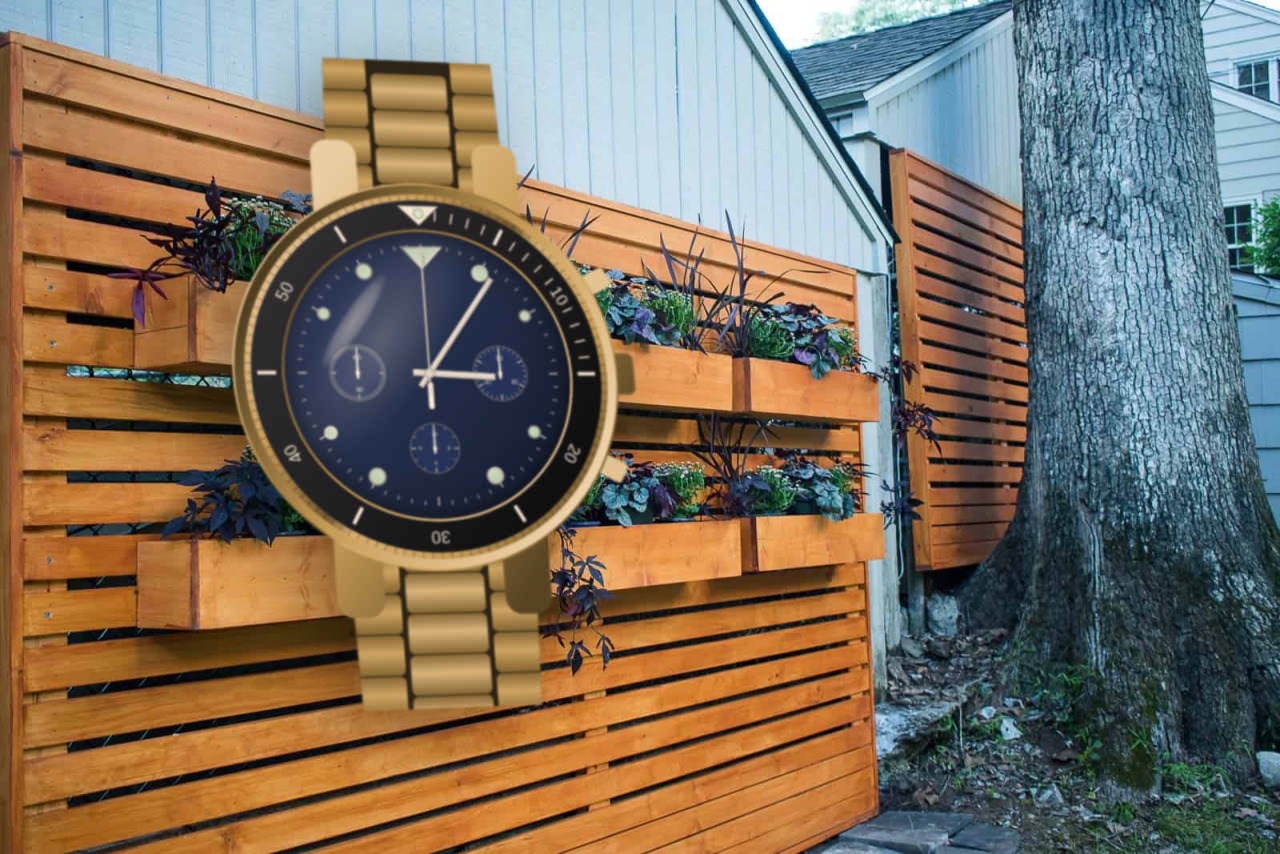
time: 3.06
